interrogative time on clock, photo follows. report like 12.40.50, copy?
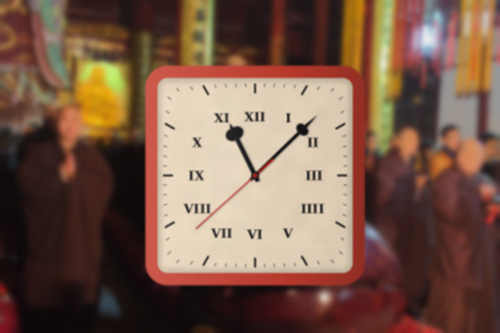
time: 11.07.38
